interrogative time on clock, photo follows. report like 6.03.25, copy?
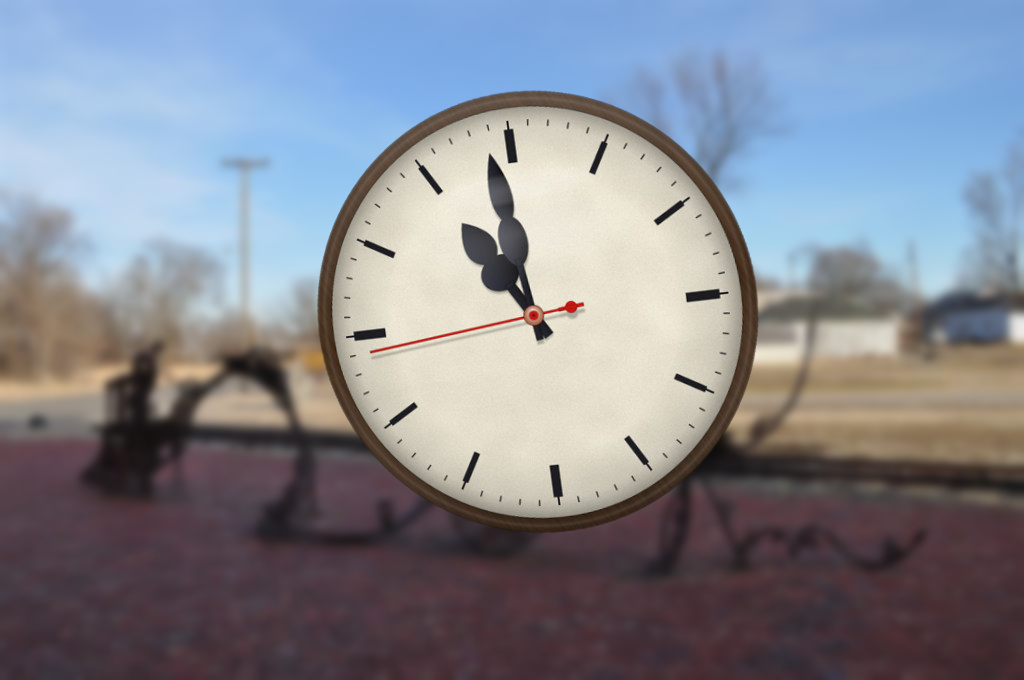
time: 10.58.44
